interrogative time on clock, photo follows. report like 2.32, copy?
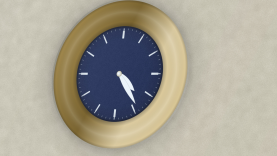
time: 4.24
